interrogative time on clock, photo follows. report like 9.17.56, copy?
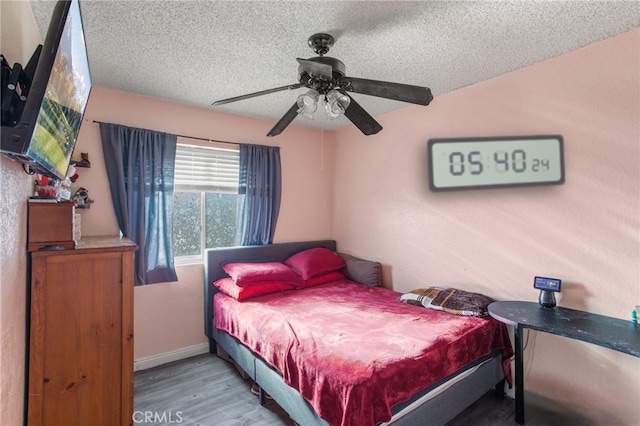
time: 5.40.24
